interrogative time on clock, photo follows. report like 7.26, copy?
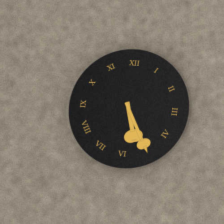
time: 5.25
